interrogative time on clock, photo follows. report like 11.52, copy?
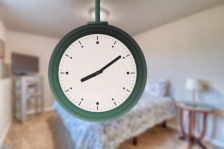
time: 8.09
